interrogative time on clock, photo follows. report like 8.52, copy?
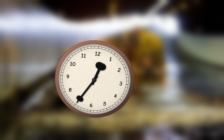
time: 12.35
